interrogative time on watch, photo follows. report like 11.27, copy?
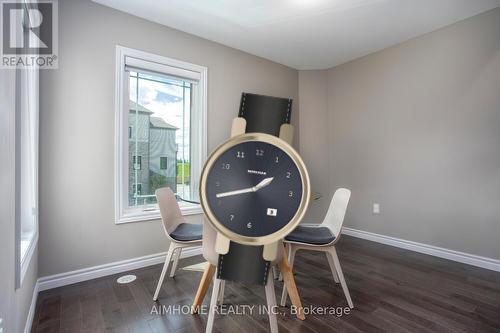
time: 1.42
